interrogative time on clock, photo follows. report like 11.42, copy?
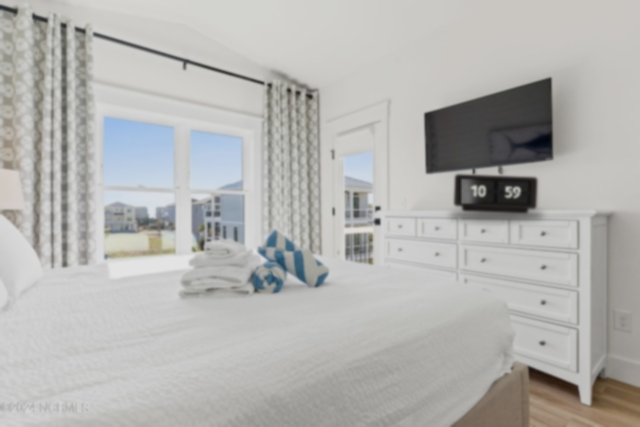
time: 10.59
